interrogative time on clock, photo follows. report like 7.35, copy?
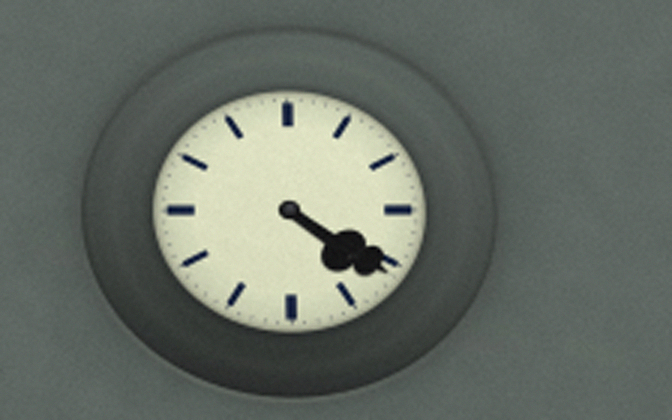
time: 4.21
